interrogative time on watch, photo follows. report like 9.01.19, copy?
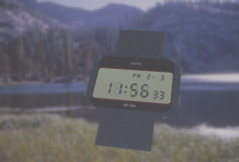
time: 11.56.33
